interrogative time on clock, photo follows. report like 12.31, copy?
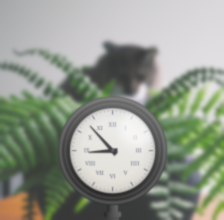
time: 8.53
